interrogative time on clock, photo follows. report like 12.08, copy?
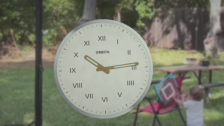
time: 10.14
